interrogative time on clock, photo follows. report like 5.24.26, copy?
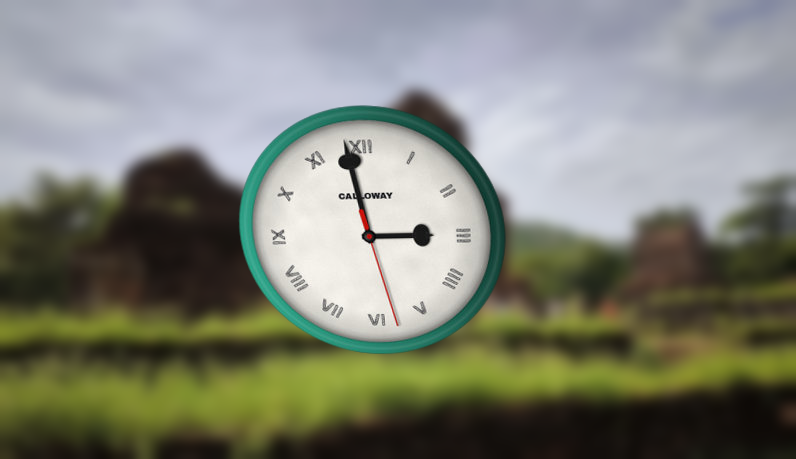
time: 2.58.28
